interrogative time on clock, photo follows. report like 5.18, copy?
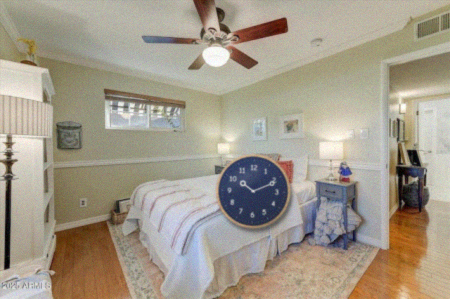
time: 10.11
